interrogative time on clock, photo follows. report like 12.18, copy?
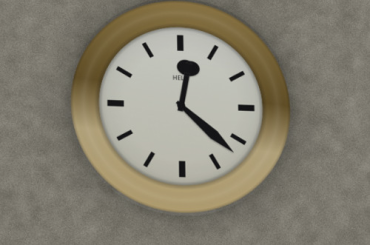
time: 12.22
